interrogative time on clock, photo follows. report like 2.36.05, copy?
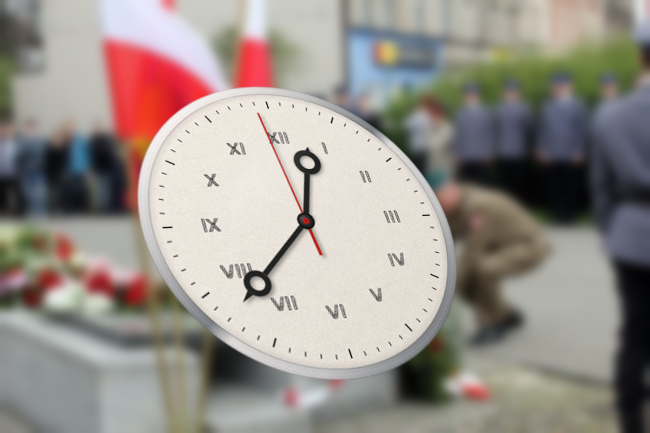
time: 12.37.59
